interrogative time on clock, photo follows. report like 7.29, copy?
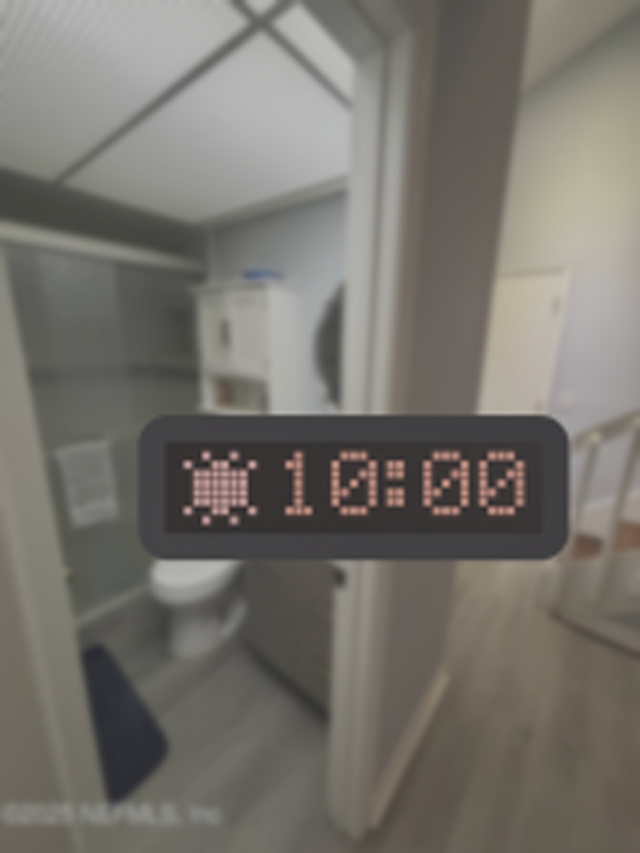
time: 10.00
